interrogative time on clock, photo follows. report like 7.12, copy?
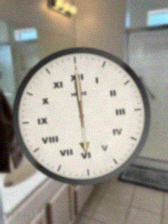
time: 6.00
